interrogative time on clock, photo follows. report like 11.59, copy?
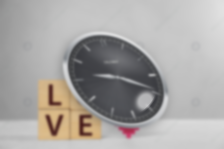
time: 9.19
